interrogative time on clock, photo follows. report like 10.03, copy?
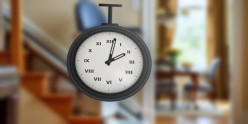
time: 2.02
